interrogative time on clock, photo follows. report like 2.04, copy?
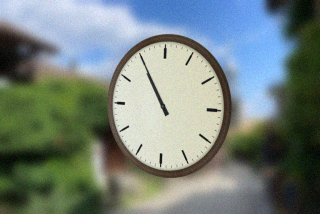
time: 10.55
